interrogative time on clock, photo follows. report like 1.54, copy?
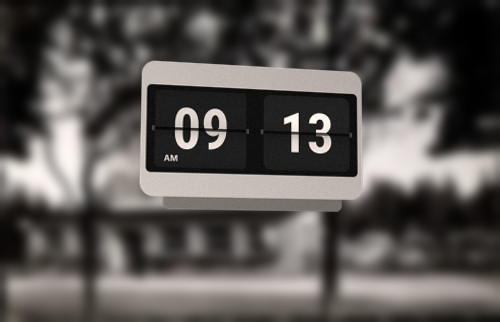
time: 9.13
